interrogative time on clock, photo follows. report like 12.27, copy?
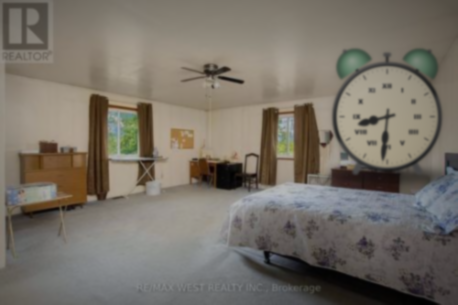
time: 8.31
